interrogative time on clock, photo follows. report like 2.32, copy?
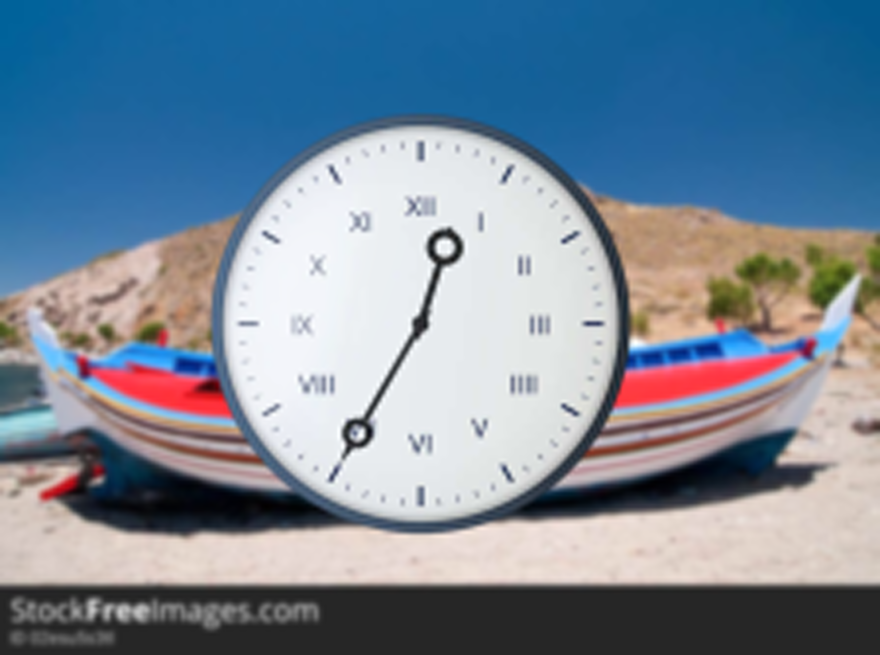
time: 12.35
